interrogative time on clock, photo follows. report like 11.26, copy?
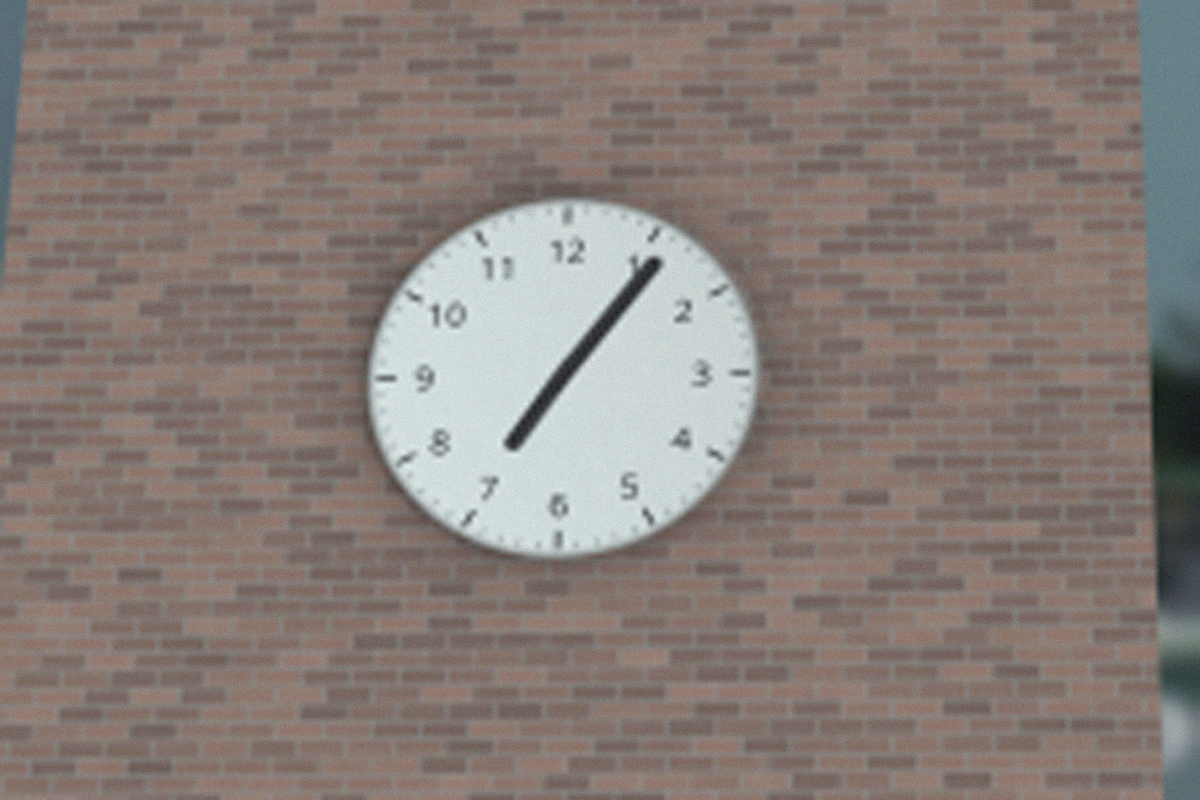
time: 7.06
